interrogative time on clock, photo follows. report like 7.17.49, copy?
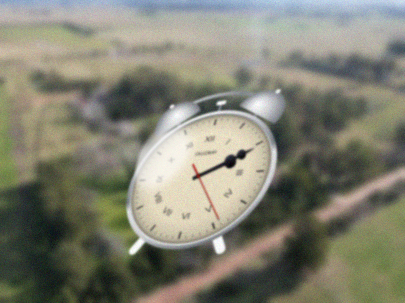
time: 2.10.24
